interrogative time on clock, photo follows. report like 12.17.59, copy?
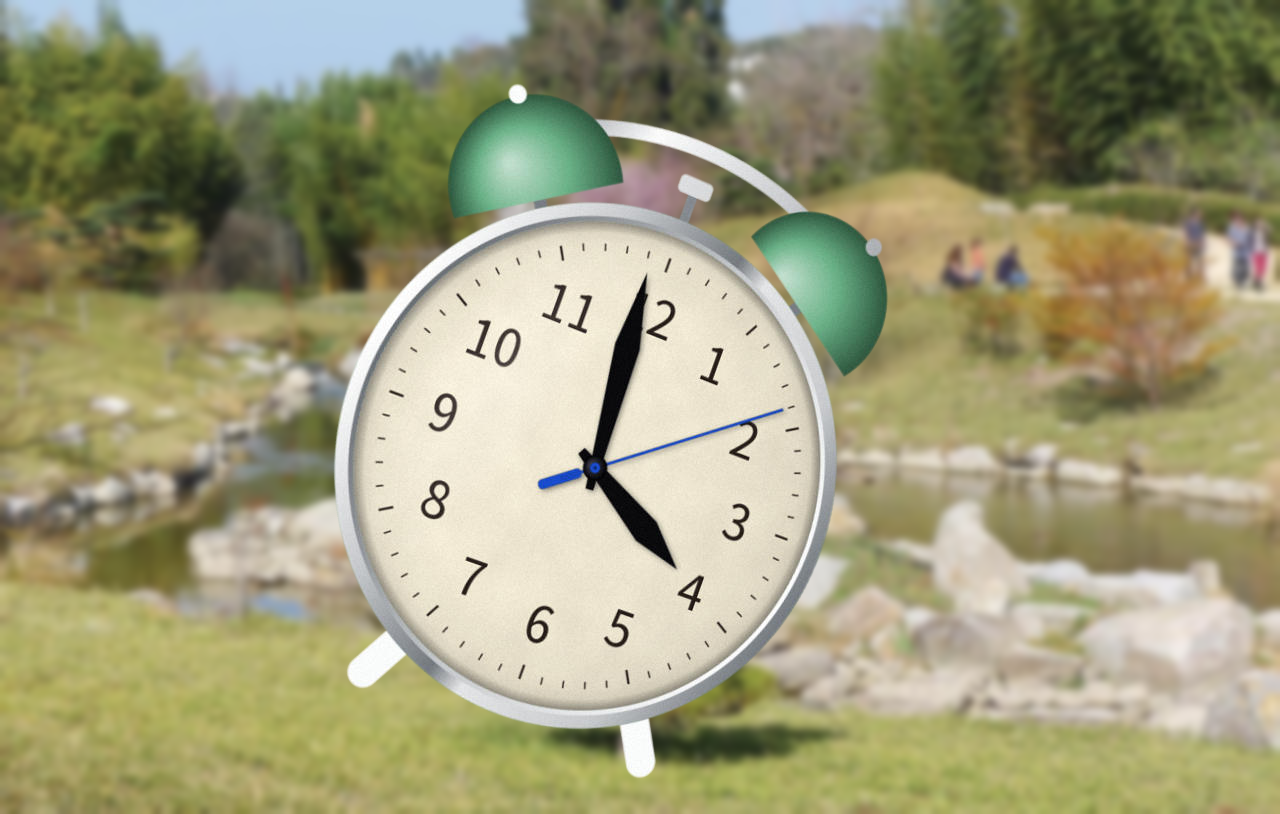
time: 3.59.09
